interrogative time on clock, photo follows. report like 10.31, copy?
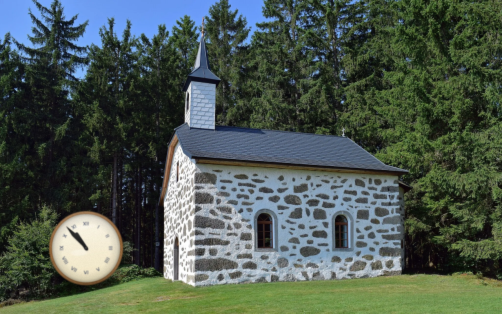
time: 10.53
